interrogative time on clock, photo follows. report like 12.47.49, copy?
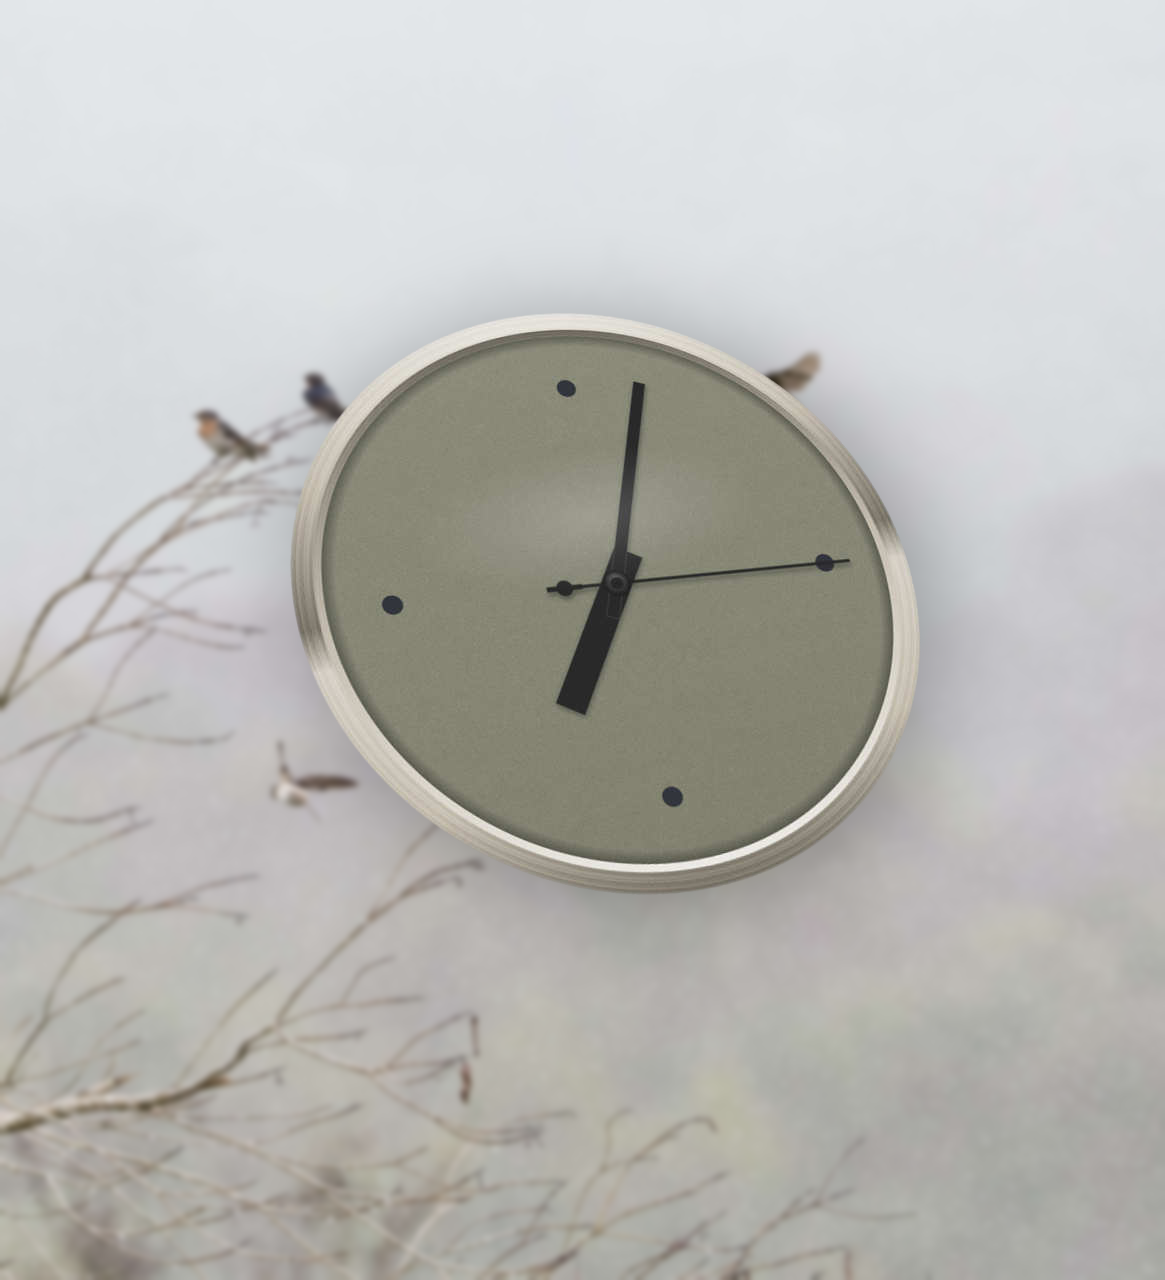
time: 7.03.15
